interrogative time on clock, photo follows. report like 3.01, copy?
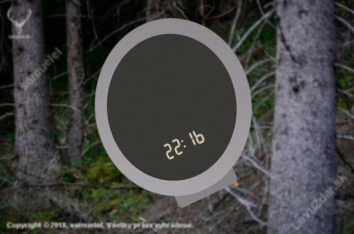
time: 22.16
